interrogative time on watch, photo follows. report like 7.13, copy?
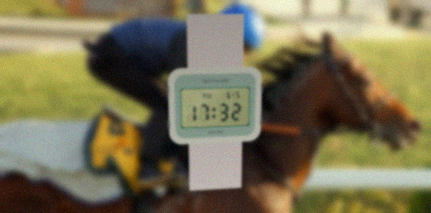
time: 17.32
